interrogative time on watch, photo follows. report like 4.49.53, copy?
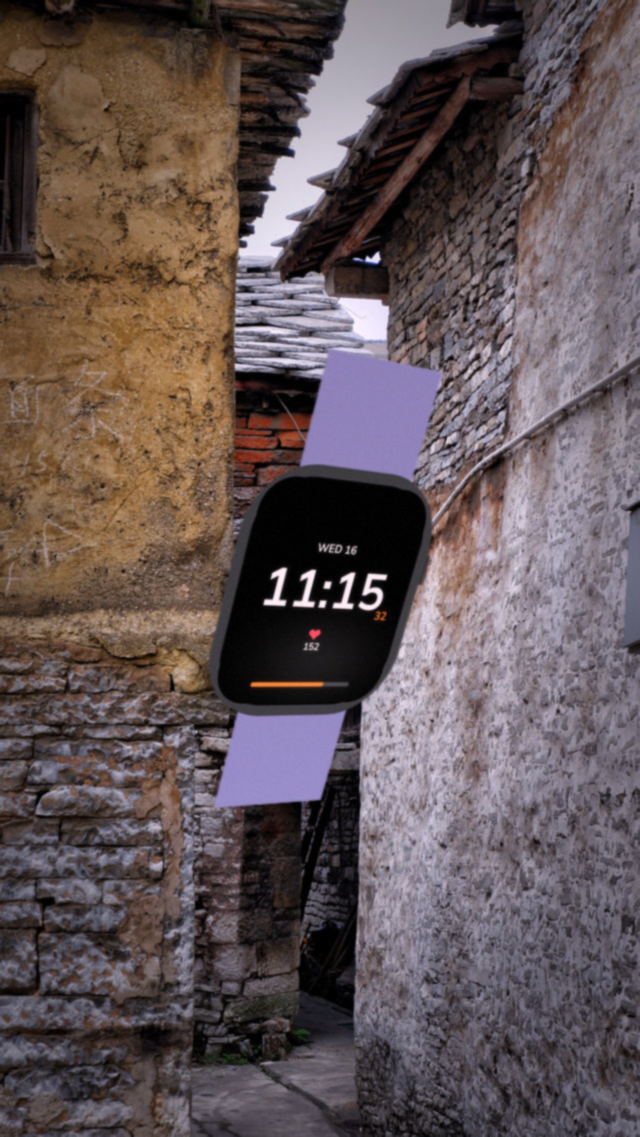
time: 11.15.32
